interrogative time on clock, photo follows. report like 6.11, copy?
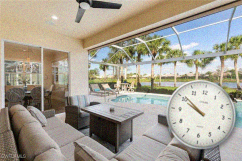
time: 9.51
